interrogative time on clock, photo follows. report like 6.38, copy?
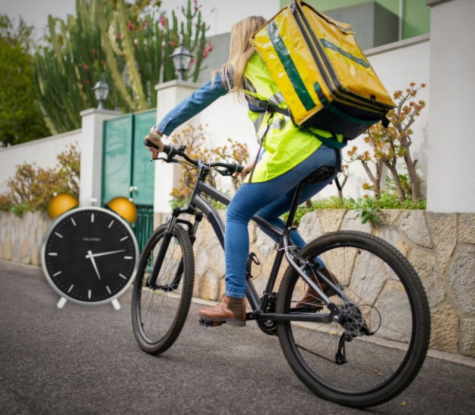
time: 5.13
